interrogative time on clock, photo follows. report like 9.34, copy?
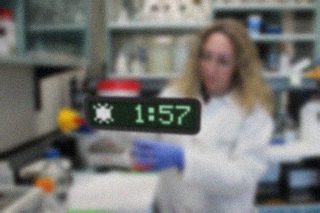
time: 1.57
